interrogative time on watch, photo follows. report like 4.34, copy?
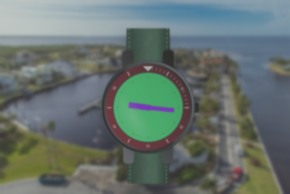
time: 9.16
